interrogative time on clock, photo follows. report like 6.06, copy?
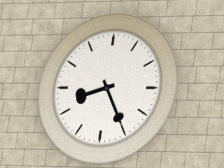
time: 8.25
